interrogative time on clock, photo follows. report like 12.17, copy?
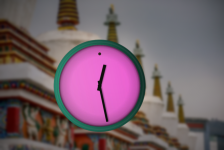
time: 12.28
